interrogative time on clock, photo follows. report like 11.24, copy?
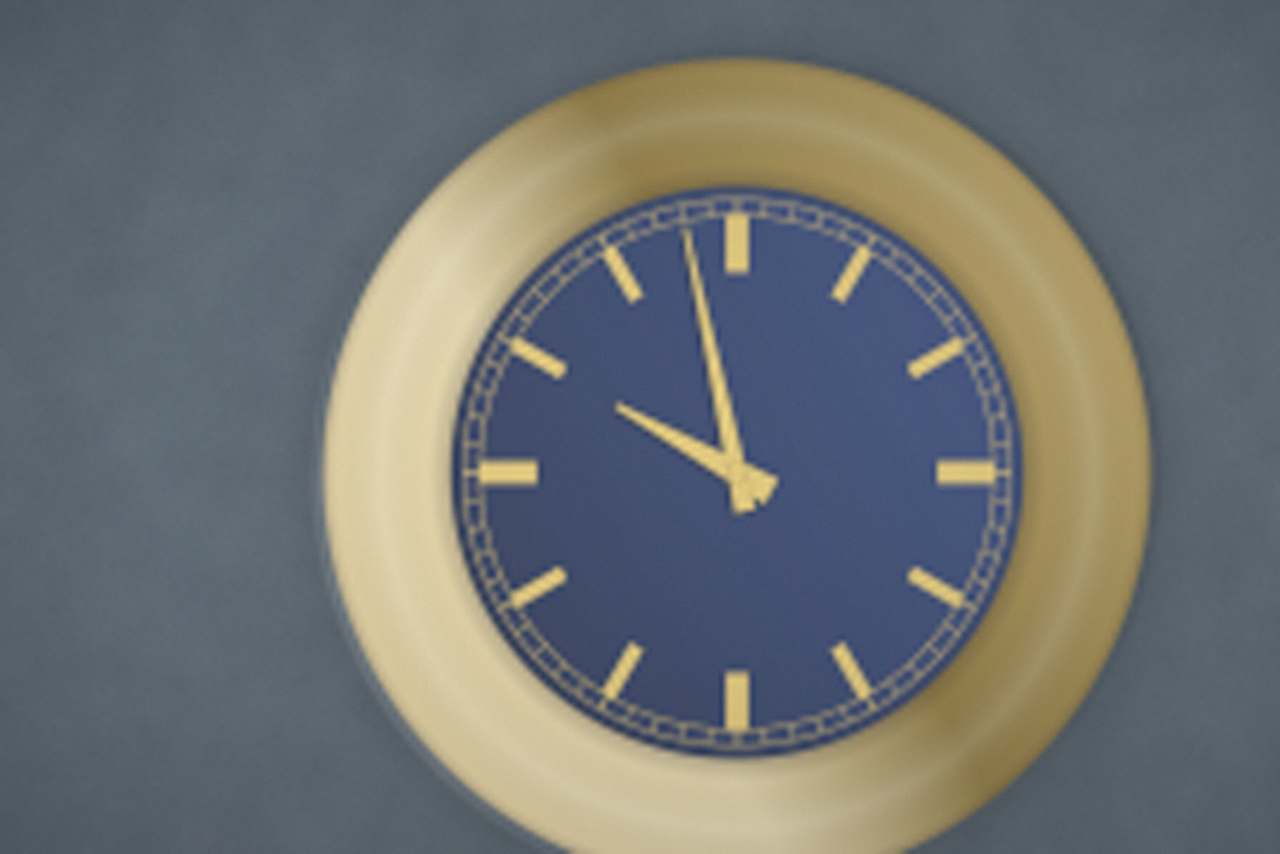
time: 9.58
